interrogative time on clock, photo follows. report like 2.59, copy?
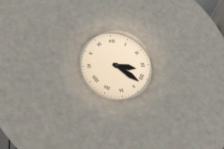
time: 3.22
